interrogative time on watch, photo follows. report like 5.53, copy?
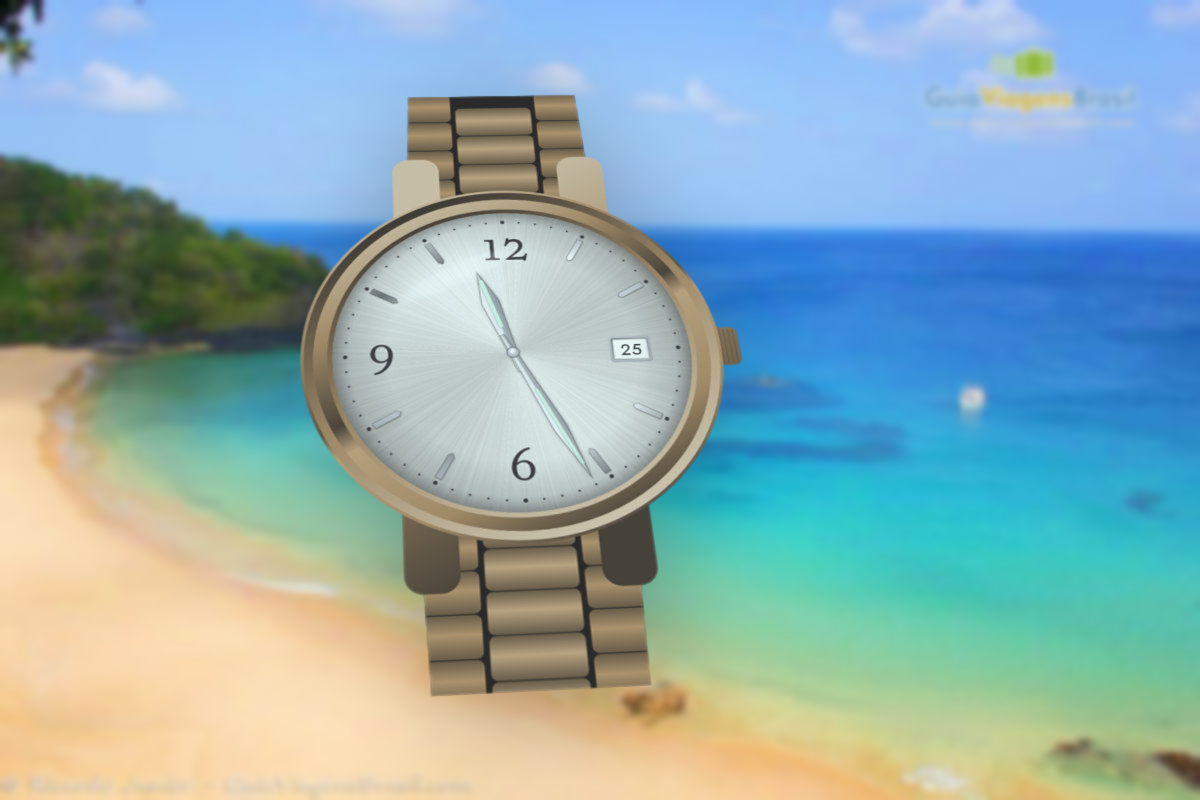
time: 11.26
